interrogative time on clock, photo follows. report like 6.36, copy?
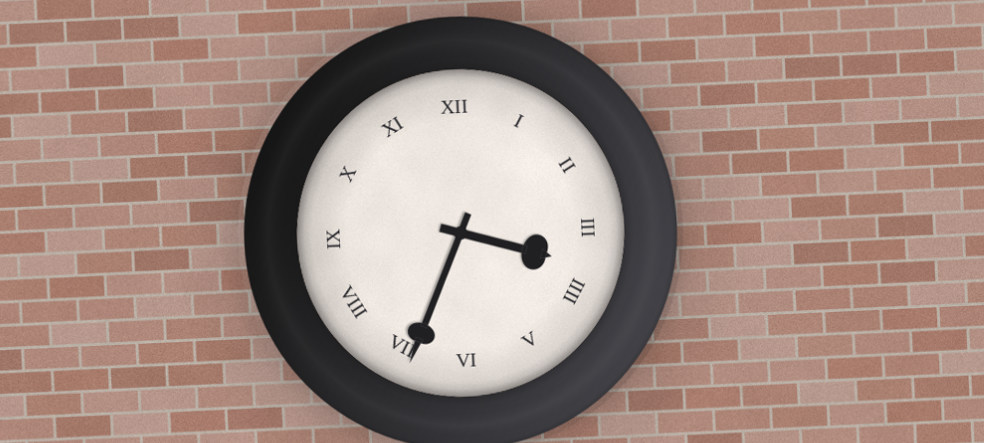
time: 3.34
